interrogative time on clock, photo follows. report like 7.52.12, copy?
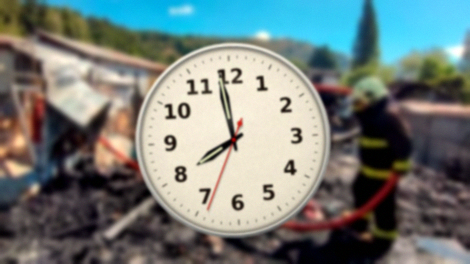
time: 7.58.34
